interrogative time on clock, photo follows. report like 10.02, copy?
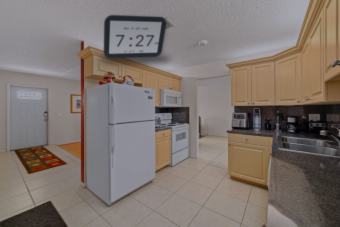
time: 7.27
